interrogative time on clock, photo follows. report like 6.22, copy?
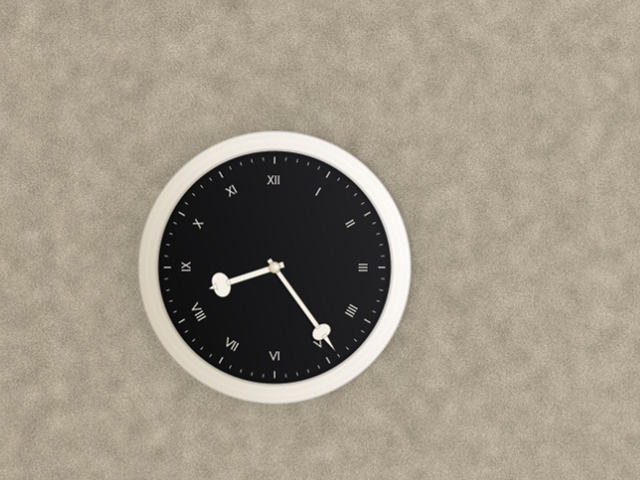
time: 8.24
